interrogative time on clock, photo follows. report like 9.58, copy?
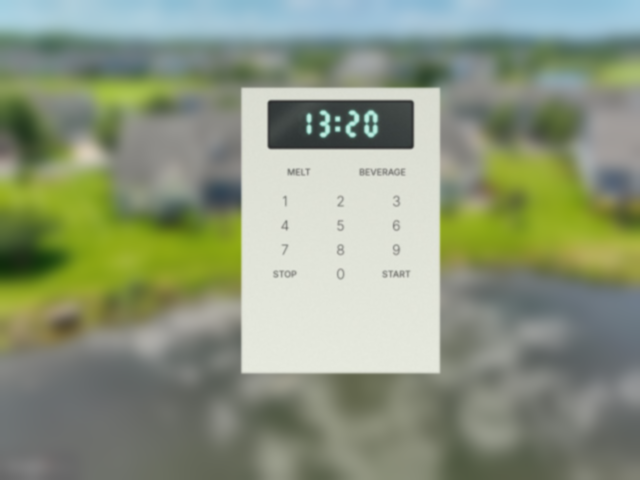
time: 13.20
